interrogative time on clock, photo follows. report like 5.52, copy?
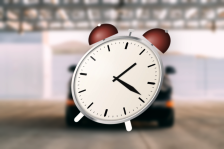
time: 1.19
